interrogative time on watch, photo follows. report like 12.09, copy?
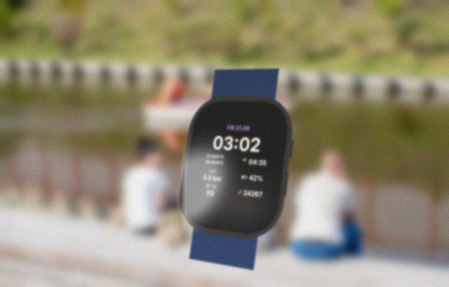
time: 3.02
